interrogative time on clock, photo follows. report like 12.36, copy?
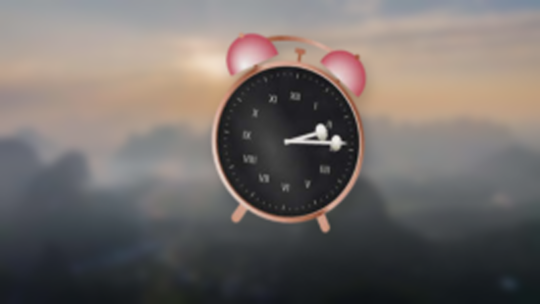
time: 2.14
